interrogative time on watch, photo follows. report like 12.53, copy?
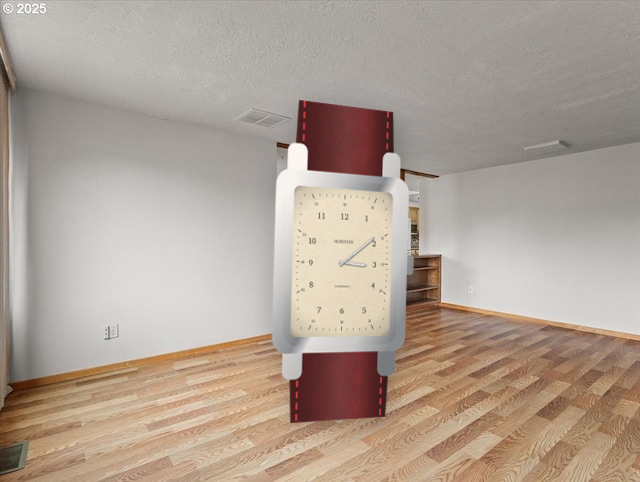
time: 3.09
